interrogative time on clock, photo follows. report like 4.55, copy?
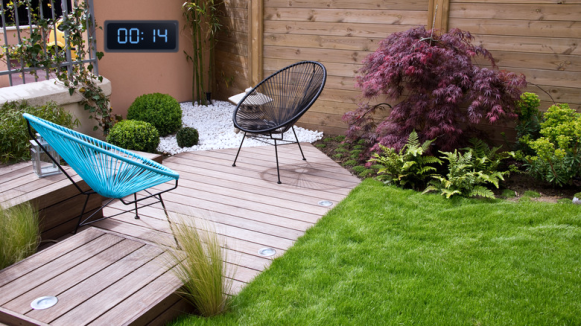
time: 0.14
